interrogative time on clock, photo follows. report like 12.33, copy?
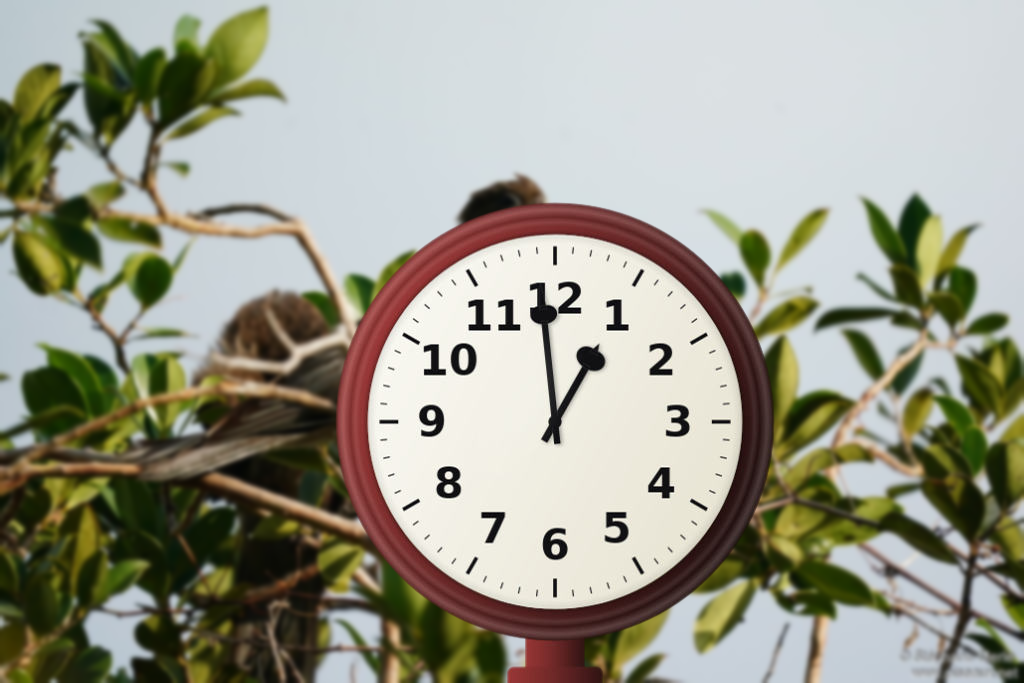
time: 12.59
